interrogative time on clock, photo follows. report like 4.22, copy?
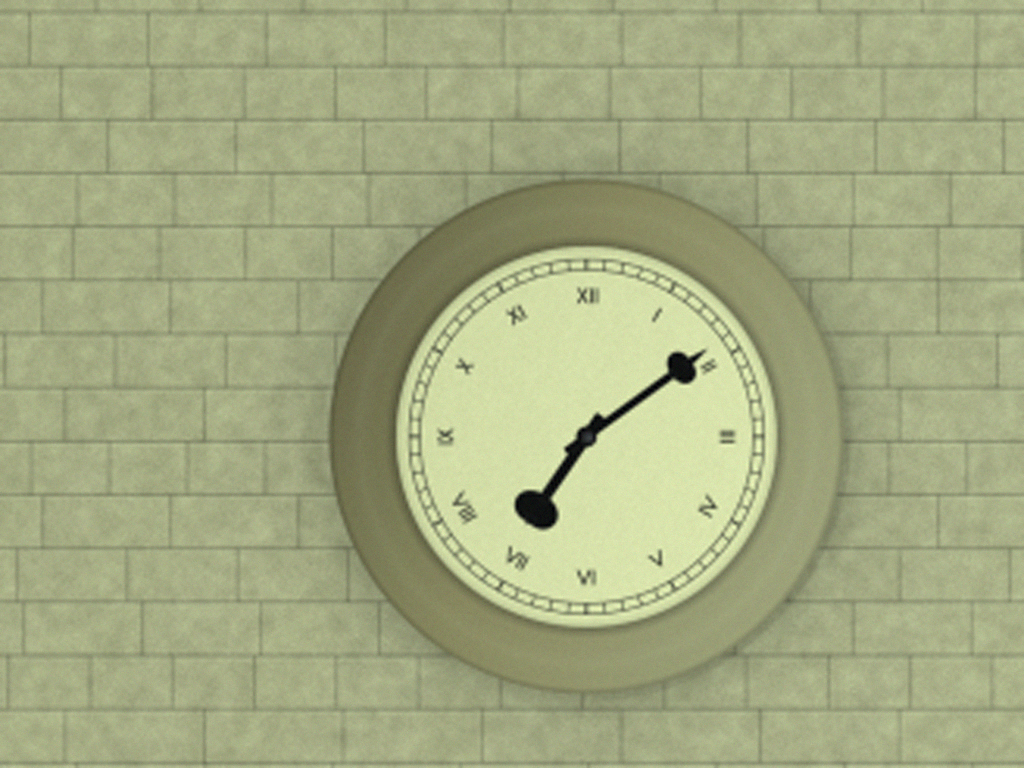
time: 7.09
